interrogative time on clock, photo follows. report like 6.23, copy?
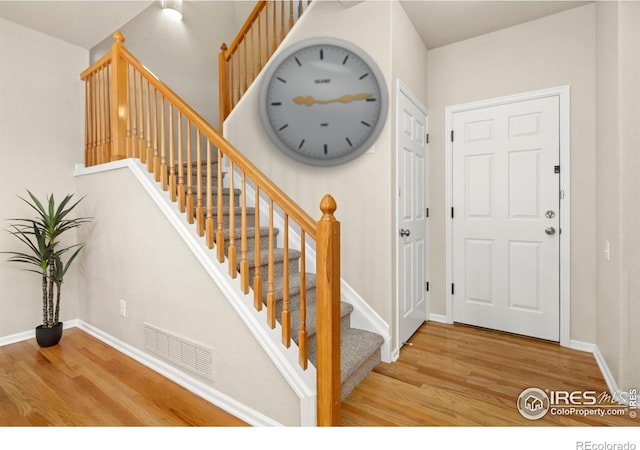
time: 9.14
